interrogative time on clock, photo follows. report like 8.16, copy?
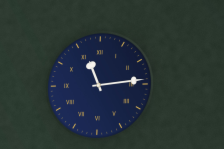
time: 11.14
